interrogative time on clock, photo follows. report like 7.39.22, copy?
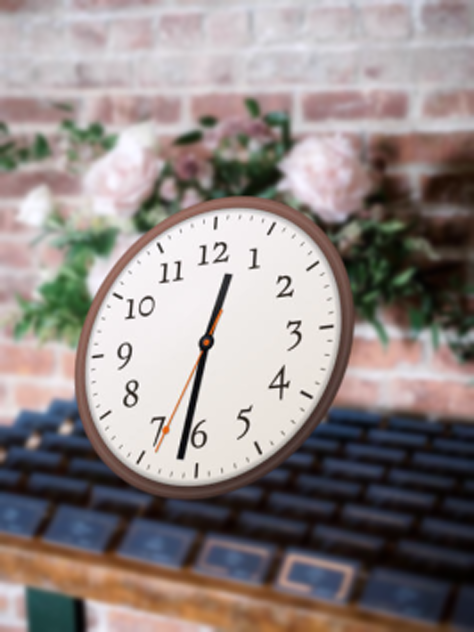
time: 12.31.34
